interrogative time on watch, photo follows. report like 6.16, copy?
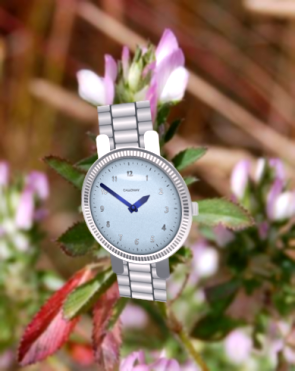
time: 1.51
